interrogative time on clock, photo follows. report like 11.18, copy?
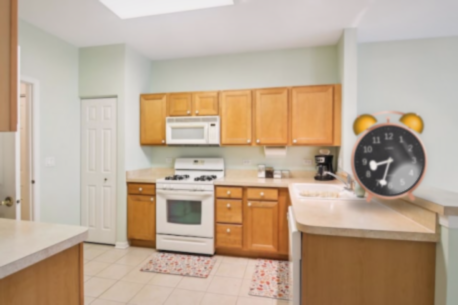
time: 8.33
